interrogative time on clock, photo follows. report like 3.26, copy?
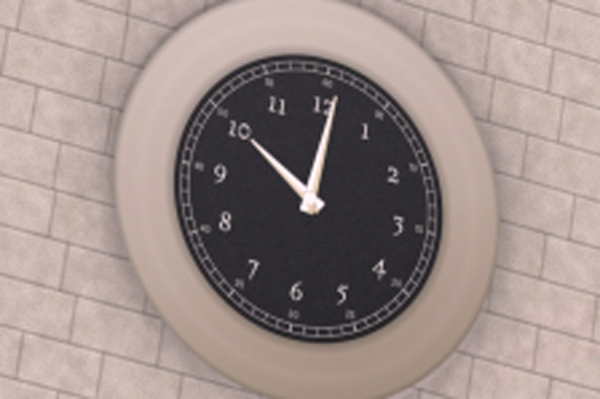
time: 10.01
